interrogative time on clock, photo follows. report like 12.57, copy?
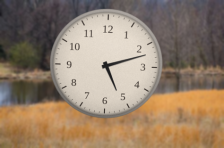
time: 5.12
